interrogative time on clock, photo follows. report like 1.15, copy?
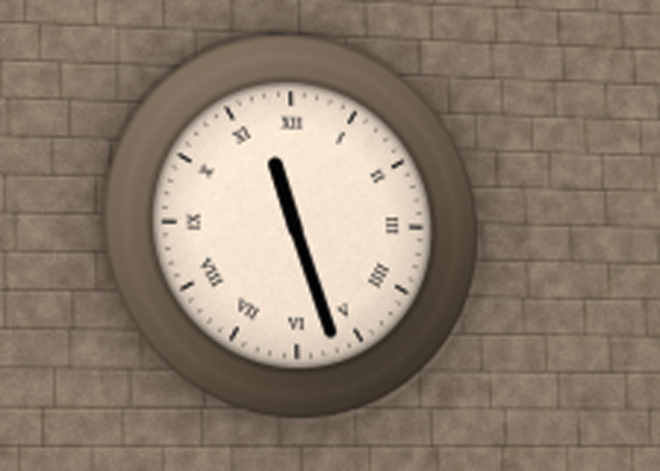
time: 11.27
